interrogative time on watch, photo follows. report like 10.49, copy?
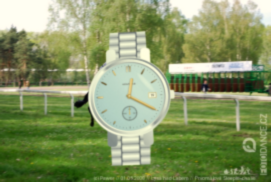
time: 12.20
